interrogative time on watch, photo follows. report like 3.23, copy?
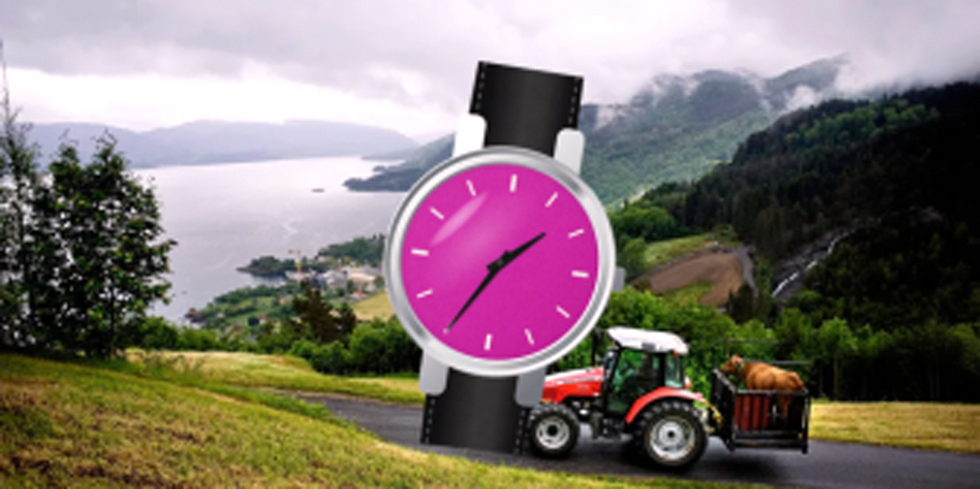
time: 1.35
